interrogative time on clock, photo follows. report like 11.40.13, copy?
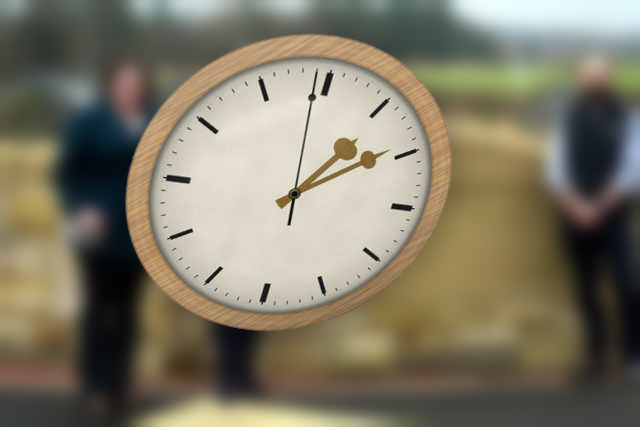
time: 1.08.59
